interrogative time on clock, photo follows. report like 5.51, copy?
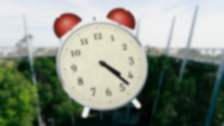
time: 4.23
